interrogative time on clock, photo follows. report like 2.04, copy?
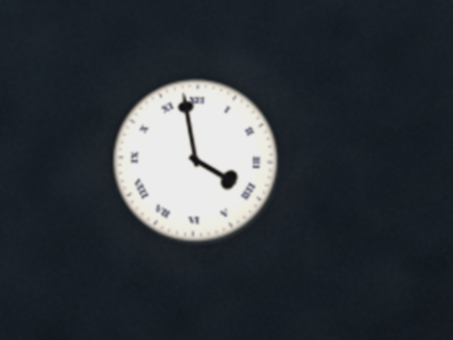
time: 3.58
